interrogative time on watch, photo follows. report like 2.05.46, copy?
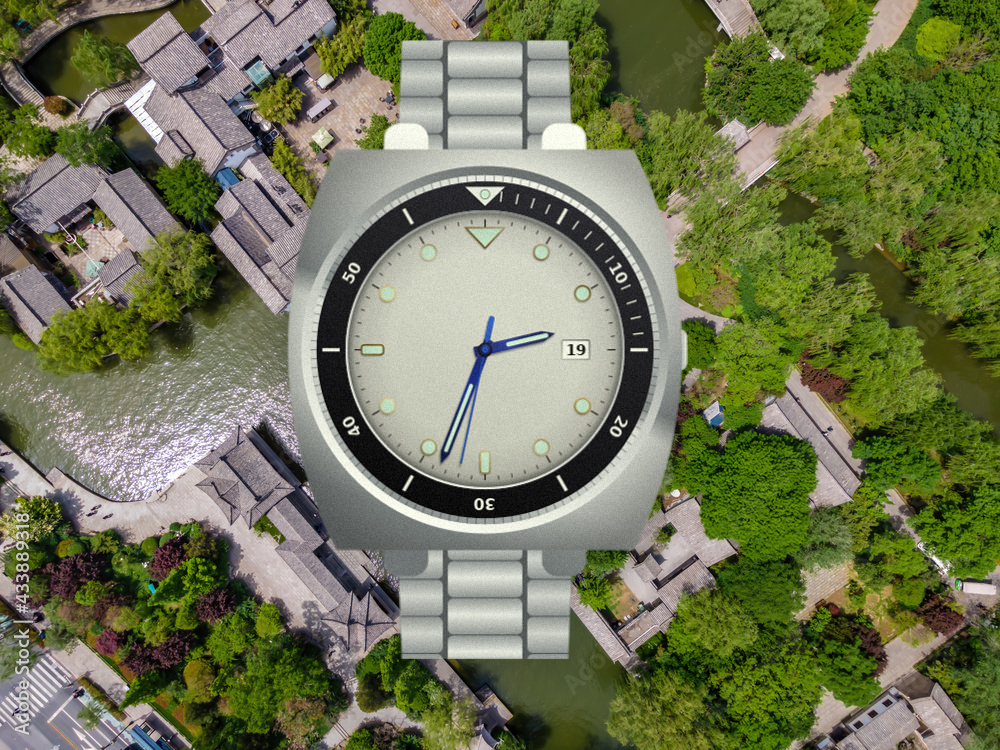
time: 2.33.32
